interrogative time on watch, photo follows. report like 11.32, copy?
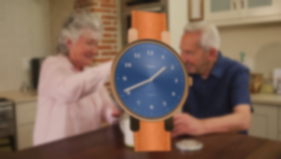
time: 1.41
